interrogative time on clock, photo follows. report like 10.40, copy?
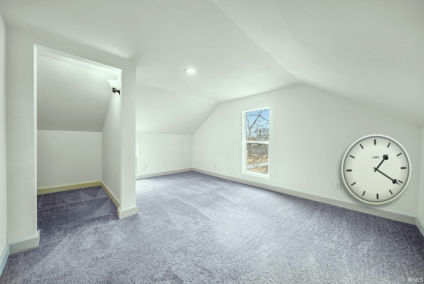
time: 1.21
